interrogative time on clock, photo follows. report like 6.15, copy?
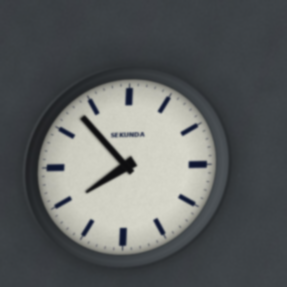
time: 7.53
